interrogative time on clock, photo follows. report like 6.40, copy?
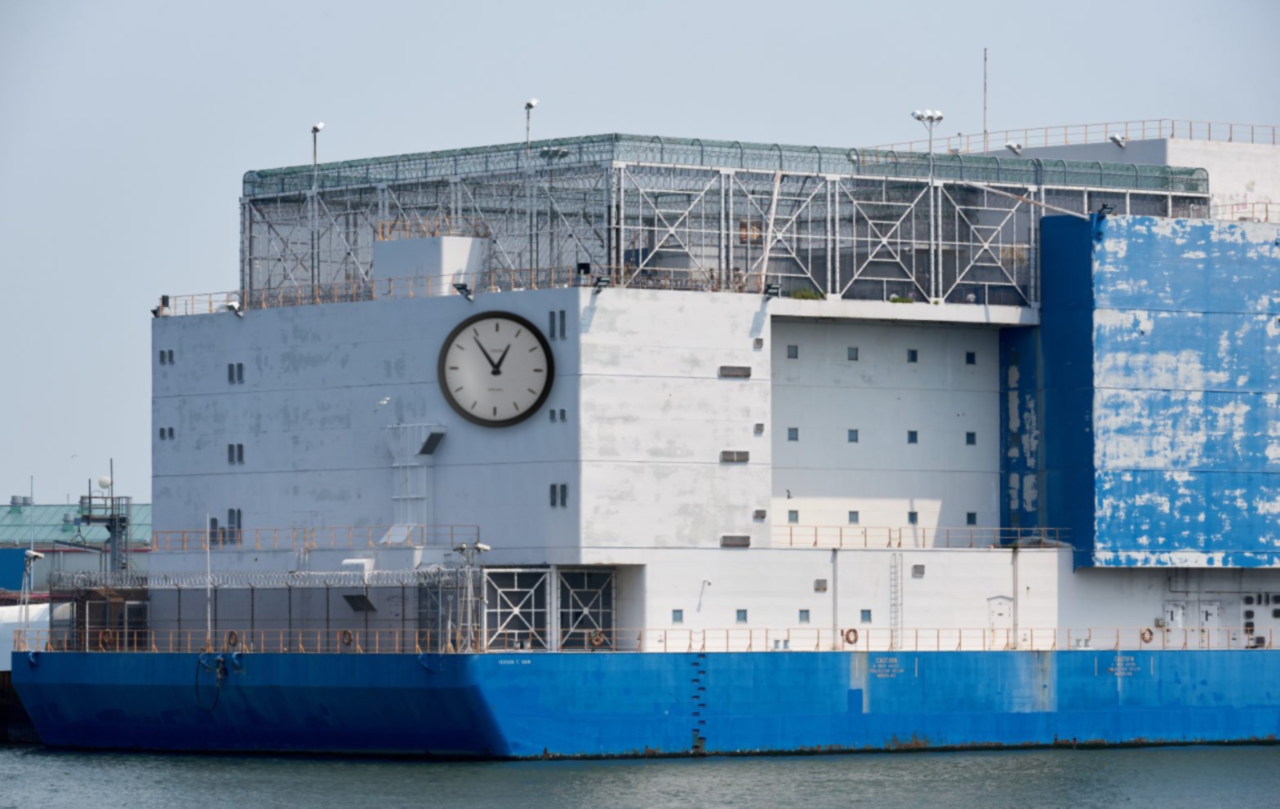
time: 12.54
